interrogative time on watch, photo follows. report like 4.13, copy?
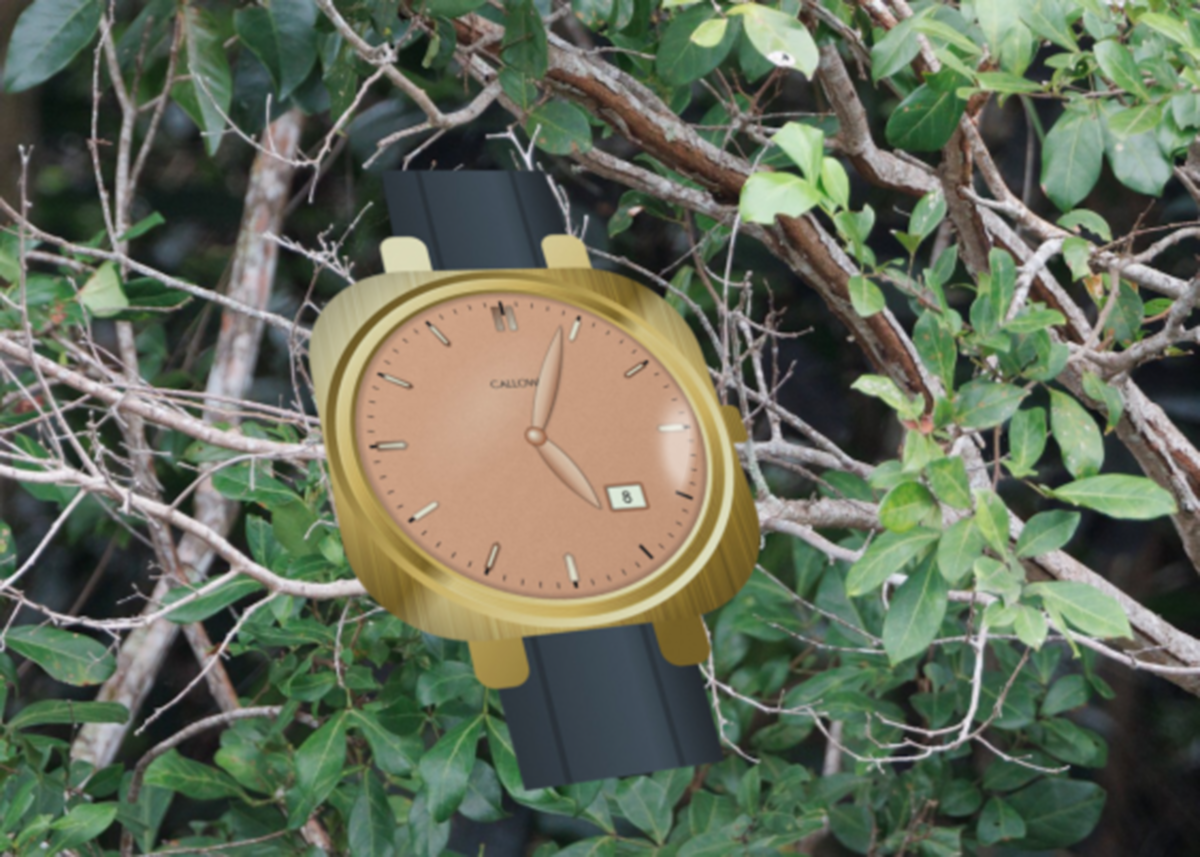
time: 5.04
